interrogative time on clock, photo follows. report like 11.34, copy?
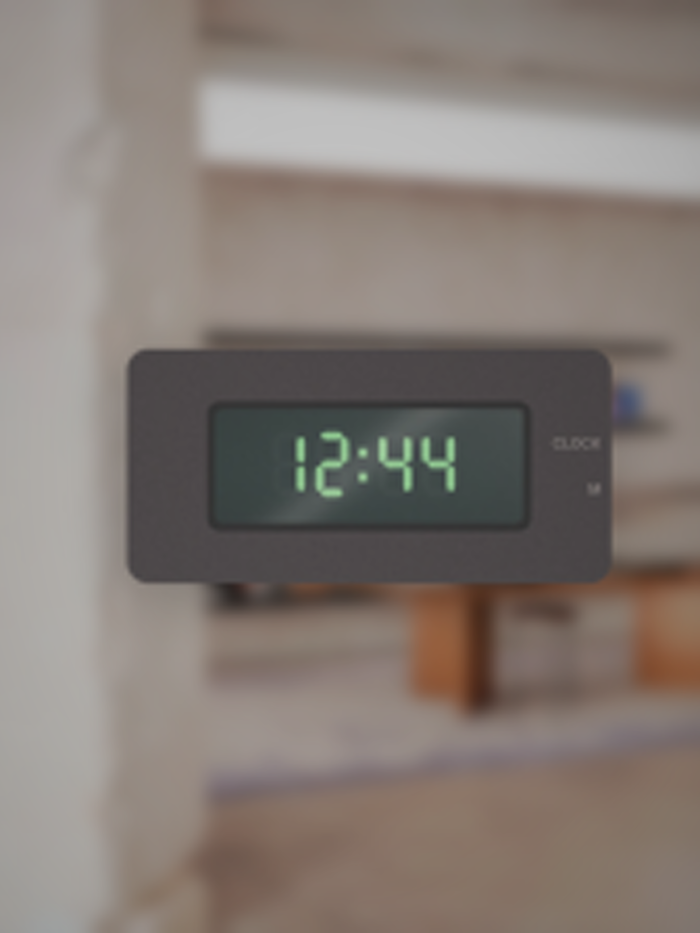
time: 12.44
